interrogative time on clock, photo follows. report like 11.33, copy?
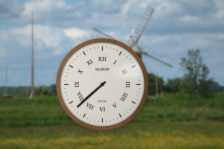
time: 7.38
